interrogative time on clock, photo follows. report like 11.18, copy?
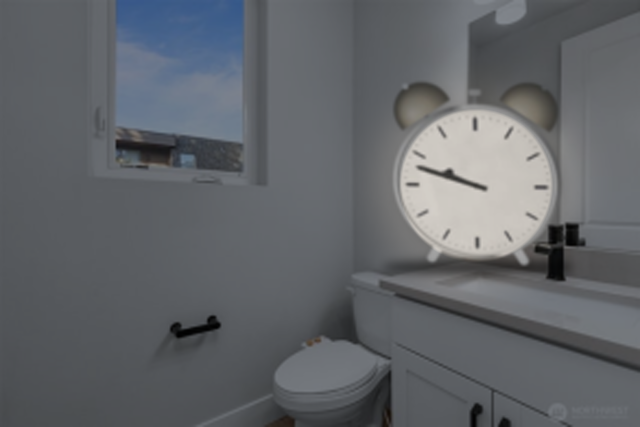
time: 9.48
